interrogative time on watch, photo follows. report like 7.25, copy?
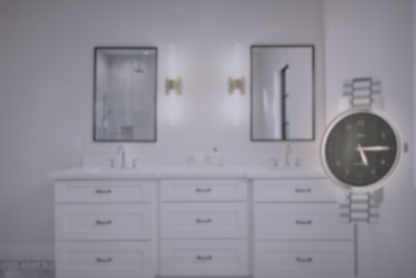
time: 5.15
